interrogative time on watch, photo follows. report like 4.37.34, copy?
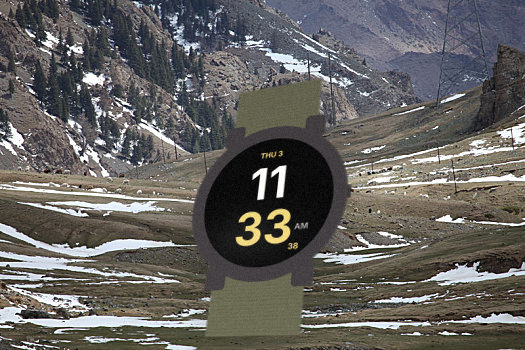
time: 11.33.38
